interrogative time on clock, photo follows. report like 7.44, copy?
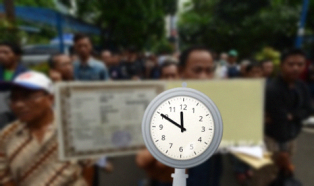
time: 11.50
